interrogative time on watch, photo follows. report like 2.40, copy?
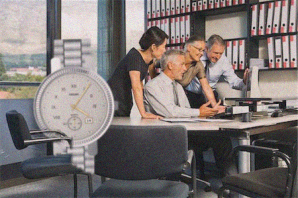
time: 4.06
